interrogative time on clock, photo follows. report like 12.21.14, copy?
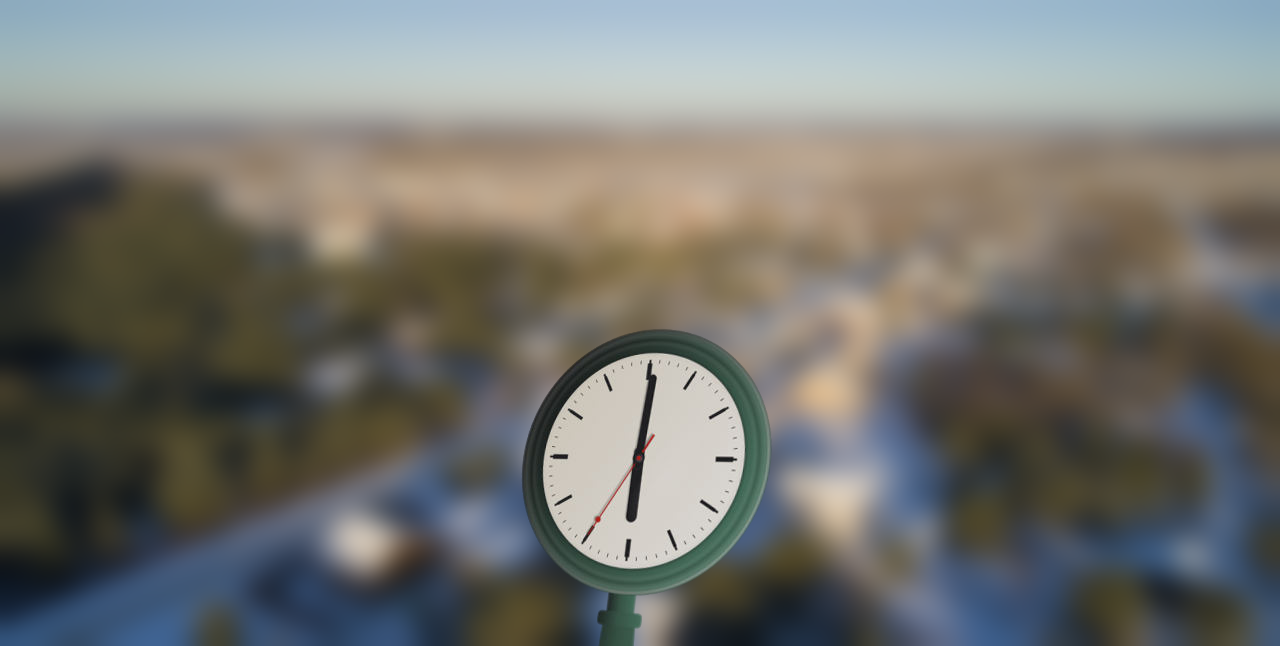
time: 6.00.35
